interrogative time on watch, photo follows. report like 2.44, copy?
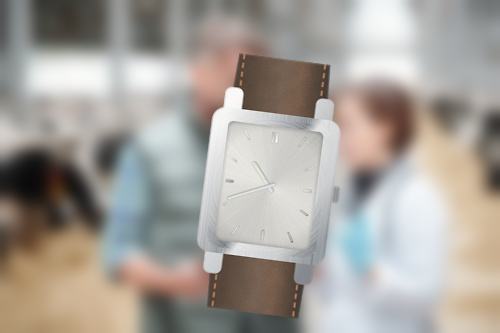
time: 10.41
